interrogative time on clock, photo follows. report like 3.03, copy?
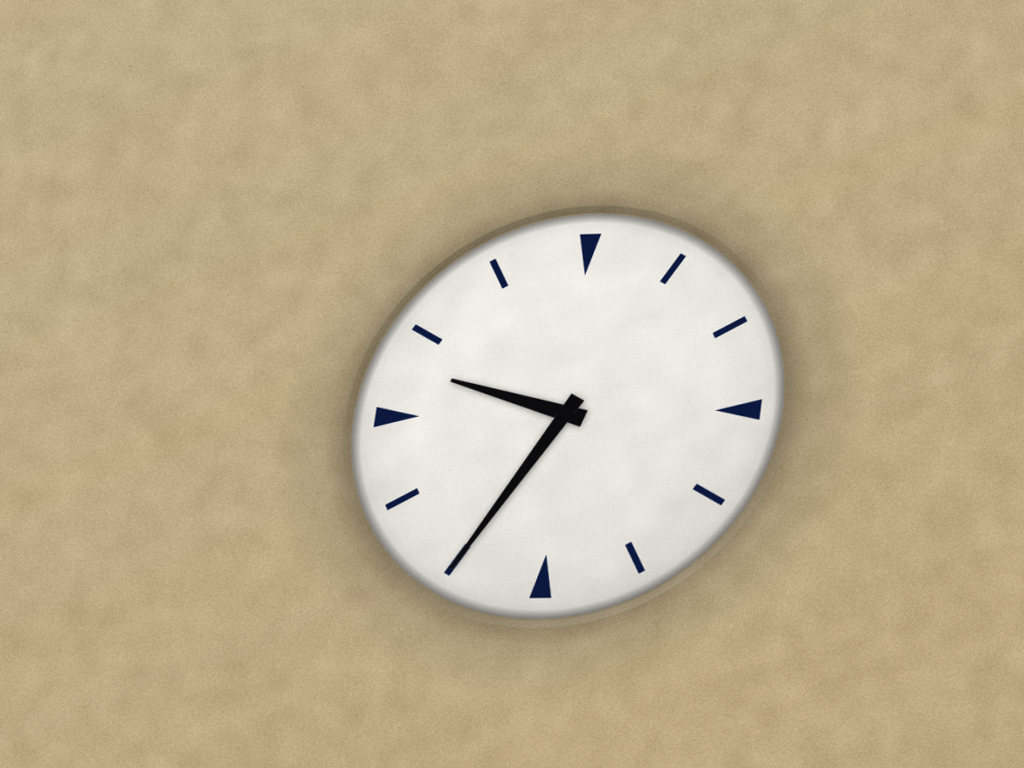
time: 9.35
